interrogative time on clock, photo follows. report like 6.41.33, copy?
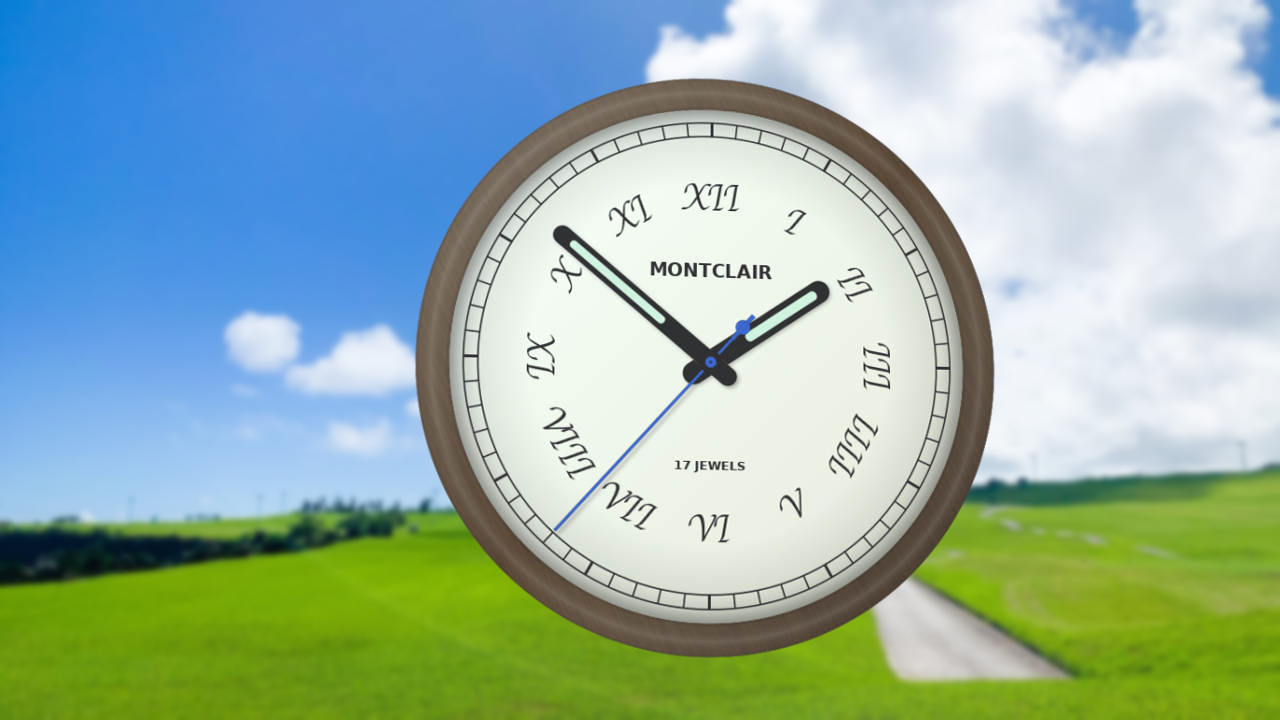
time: 1.51.37
